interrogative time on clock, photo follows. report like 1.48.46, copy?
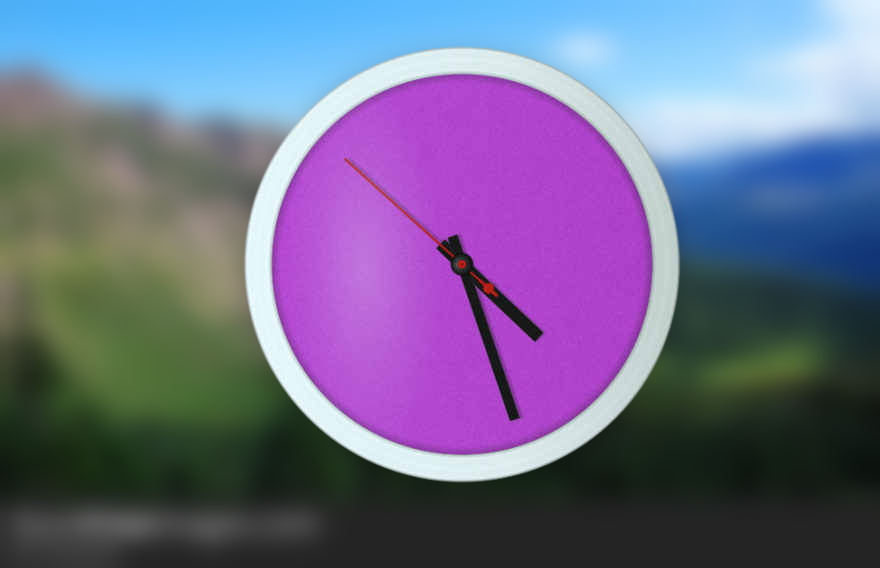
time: 4.26.52
